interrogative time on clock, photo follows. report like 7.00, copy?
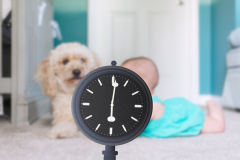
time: 6.01
